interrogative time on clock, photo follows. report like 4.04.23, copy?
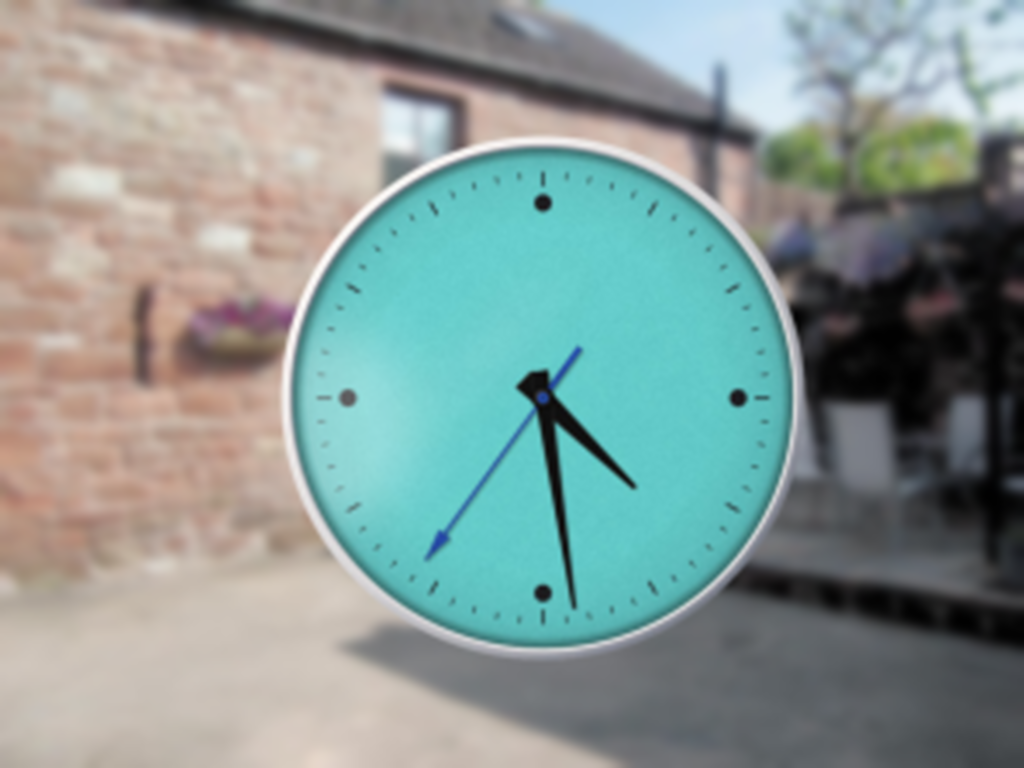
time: 4.28.36
